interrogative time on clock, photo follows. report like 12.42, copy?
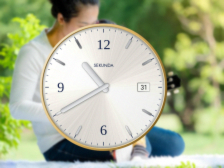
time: 10.40
